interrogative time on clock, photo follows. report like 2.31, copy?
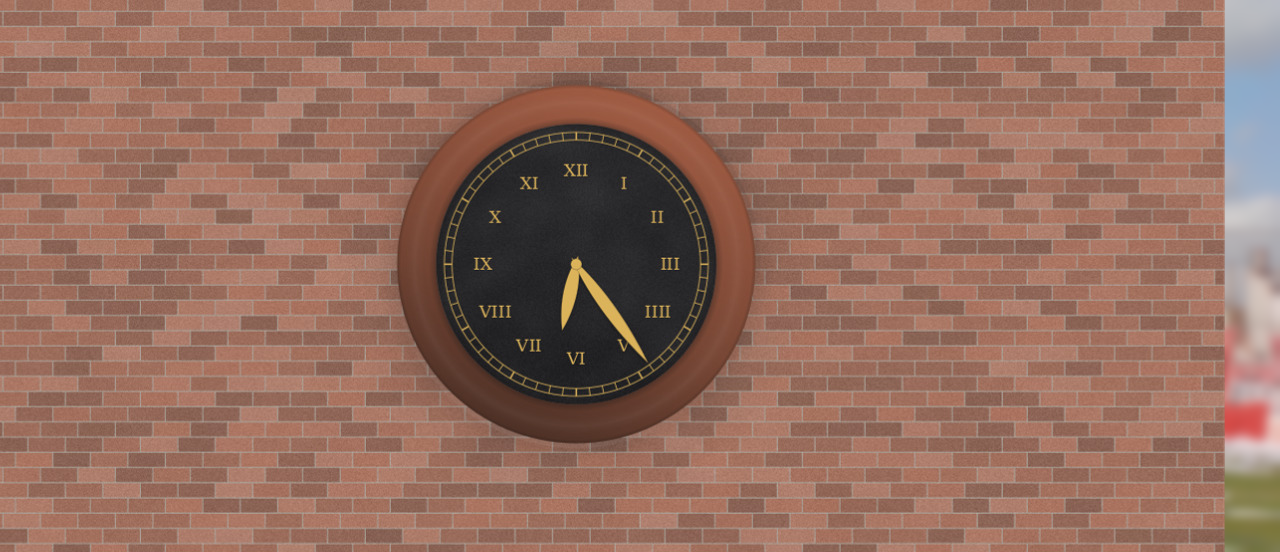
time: 6.24
